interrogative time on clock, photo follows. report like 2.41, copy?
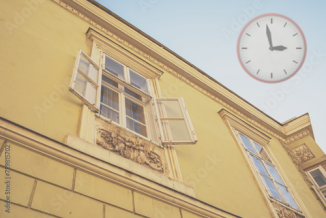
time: 2.58
